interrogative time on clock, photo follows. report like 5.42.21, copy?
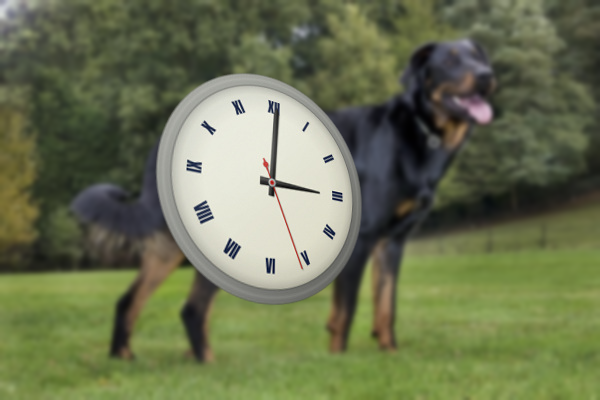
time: 3.00.26
